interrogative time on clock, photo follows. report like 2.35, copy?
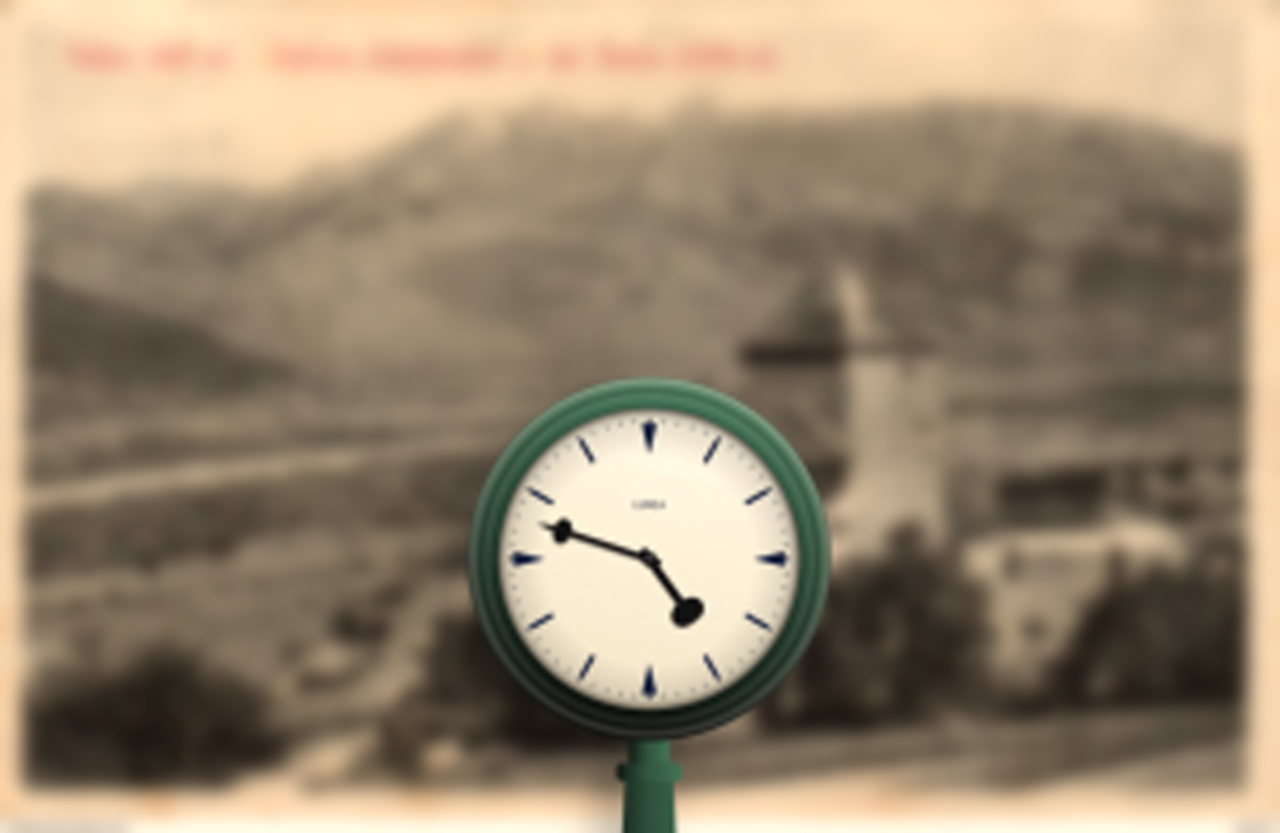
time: 4.48
